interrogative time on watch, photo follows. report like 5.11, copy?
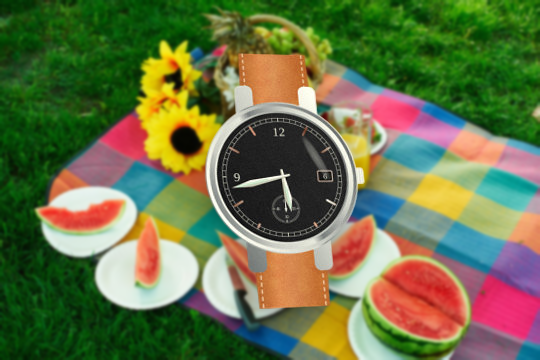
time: 5.43
